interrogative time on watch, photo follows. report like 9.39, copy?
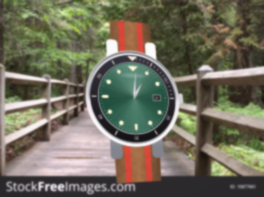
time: 1.01
